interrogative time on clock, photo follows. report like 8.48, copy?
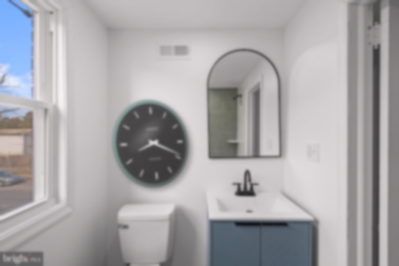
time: 8.19
